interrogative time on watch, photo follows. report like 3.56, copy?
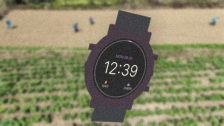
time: 12.39
